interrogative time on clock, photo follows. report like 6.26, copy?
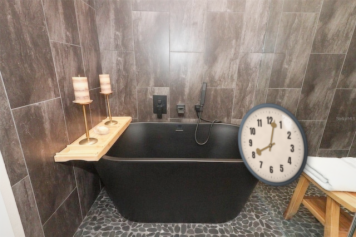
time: 8.02
